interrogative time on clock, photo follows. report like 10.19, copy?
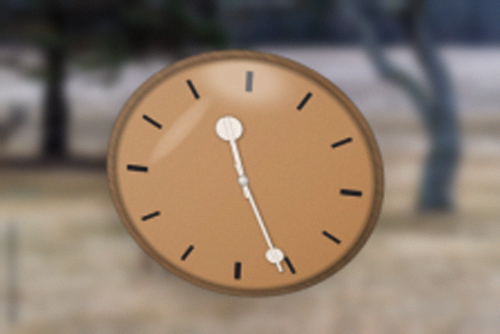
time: 11.26
